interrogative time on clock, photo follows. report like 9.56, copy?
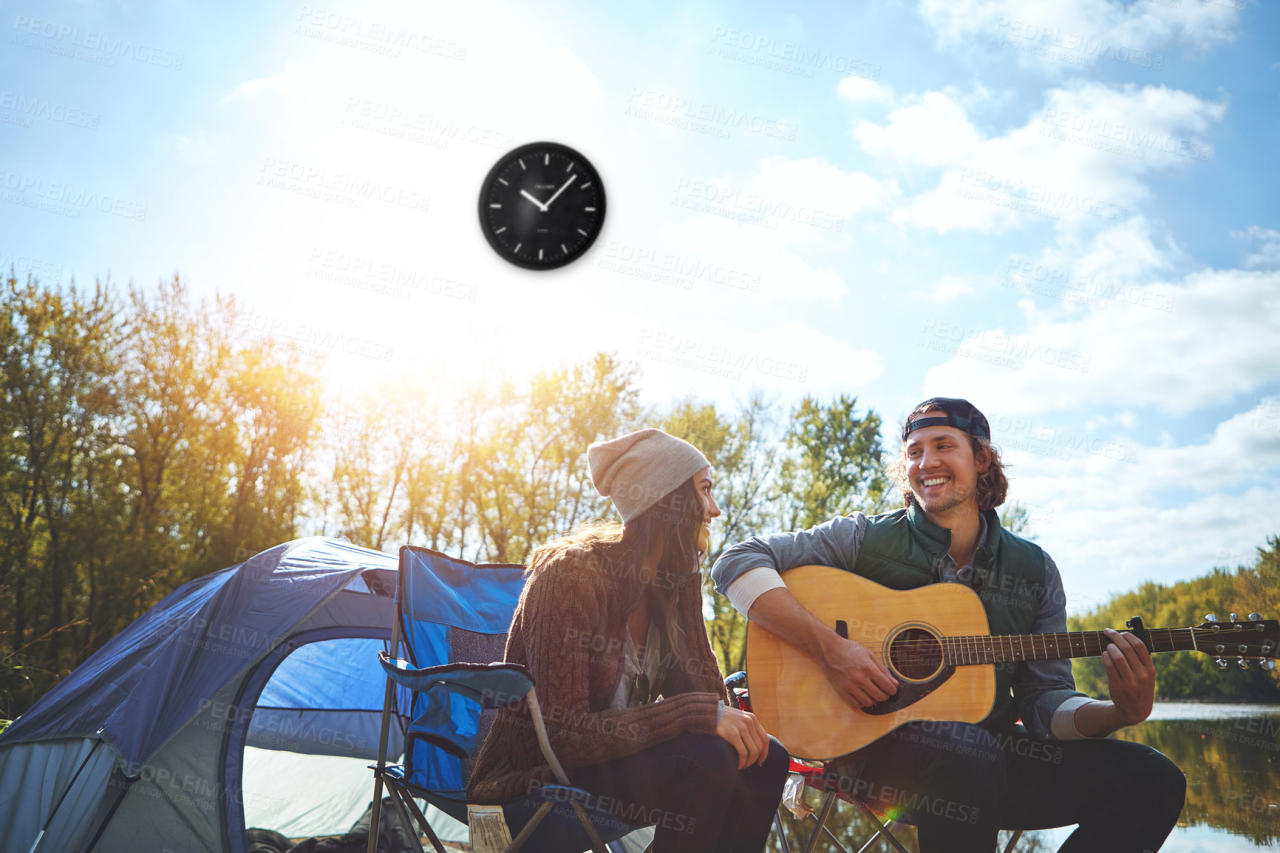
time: 10.07
